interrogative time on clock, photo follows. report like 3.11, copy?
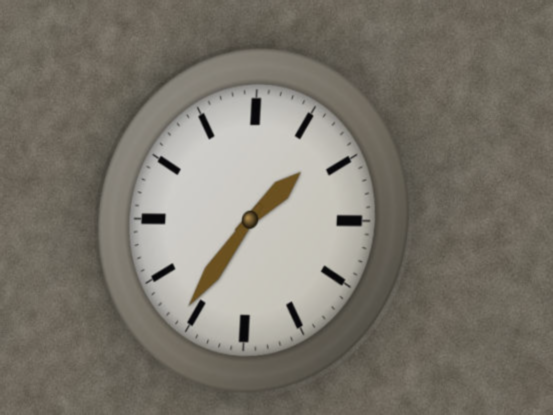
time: 1.36
